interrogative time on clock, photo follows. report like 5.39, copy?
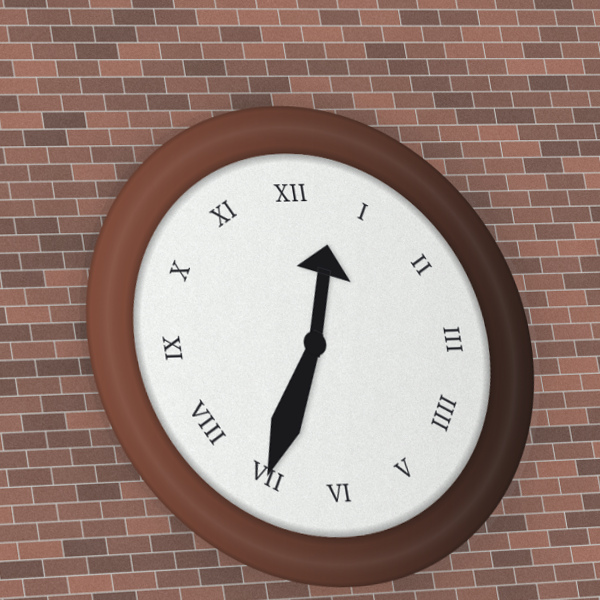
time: 12.35
